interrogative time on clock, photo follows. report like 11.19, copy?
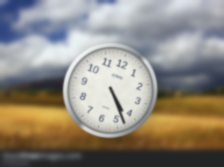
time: 4.23
